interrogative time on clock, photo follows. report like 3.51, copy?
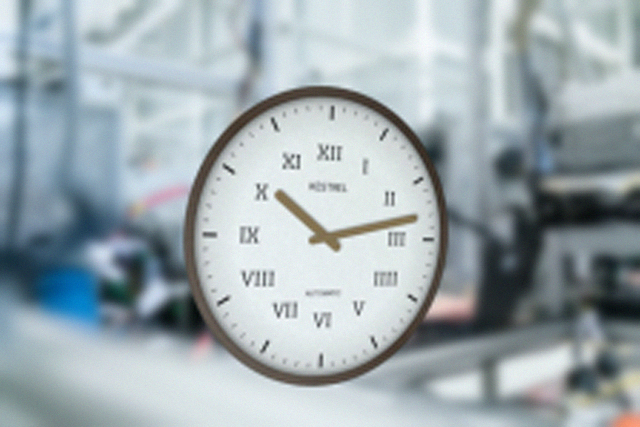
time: 10.13
